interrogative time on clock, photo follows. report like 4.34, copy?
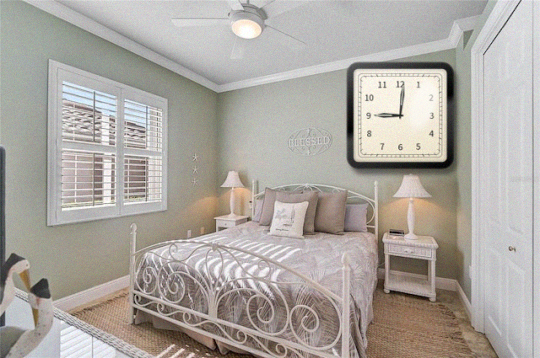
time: 9.01
